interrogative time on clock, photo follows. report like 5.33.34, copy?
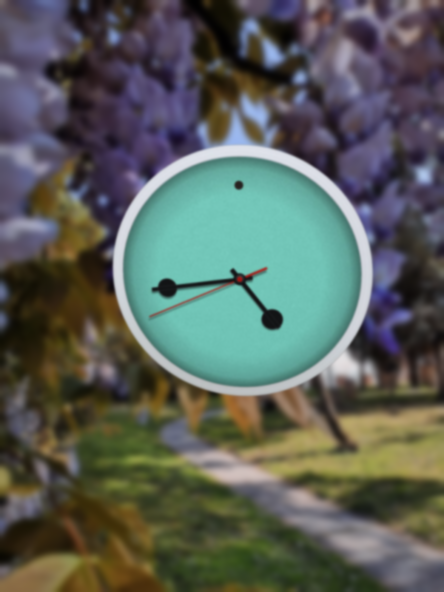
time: 4.43.41
